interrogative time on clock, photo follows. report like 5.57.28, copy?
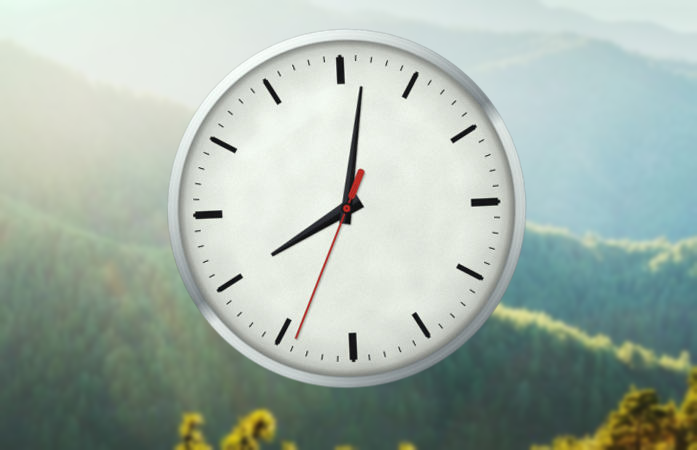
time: 8.01.34
